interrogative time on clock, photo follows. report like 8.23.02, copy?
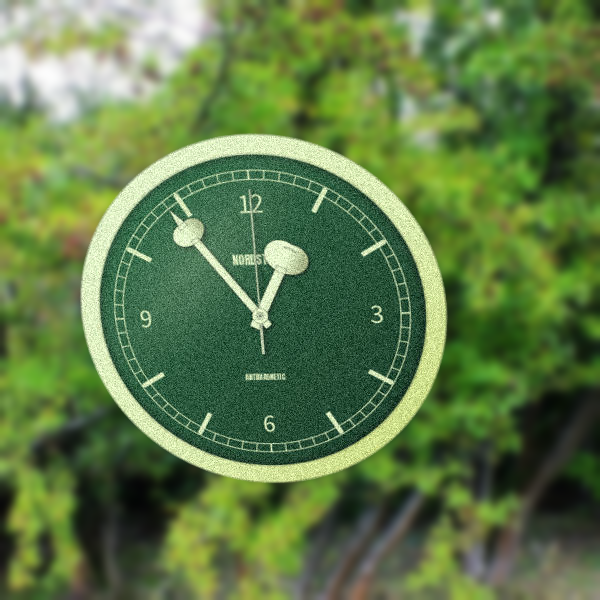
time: 12.54.00
